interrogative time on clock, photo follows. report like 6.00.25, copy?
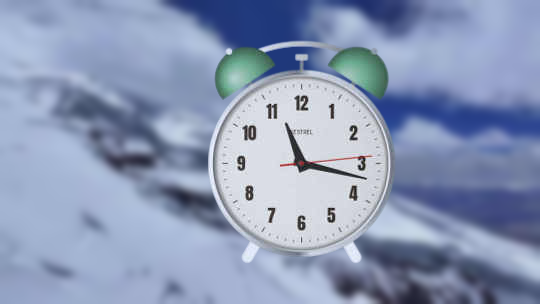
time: 11.17.14
